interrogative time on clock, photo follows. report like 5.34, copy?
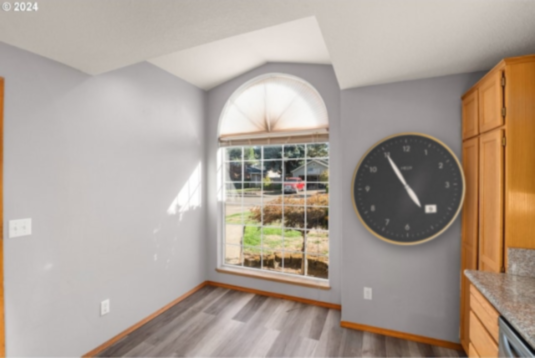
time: 4.55
